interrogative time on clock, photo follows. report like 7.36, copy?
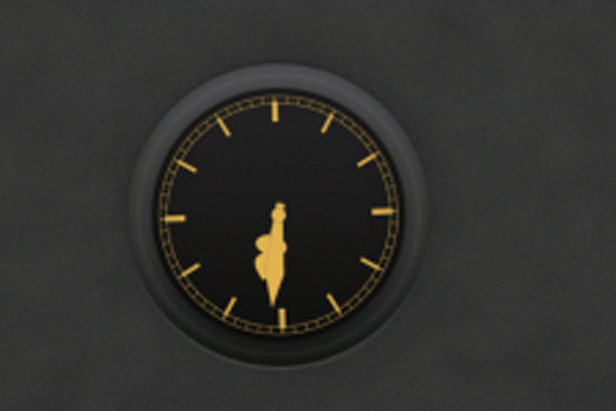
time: 6.31
